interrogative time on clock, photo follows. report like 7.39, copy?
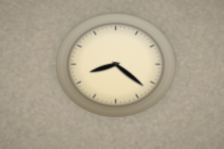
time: 8.22
